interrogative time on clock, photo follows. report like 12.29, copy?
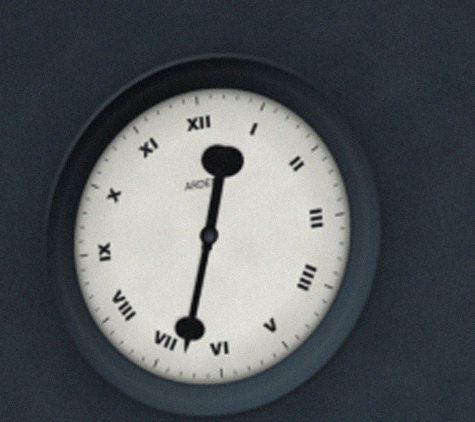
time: 12.33
